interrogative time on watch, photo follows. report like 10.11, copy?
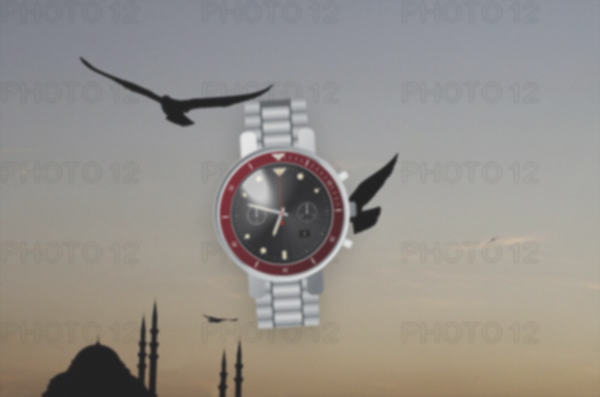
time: 6.48
